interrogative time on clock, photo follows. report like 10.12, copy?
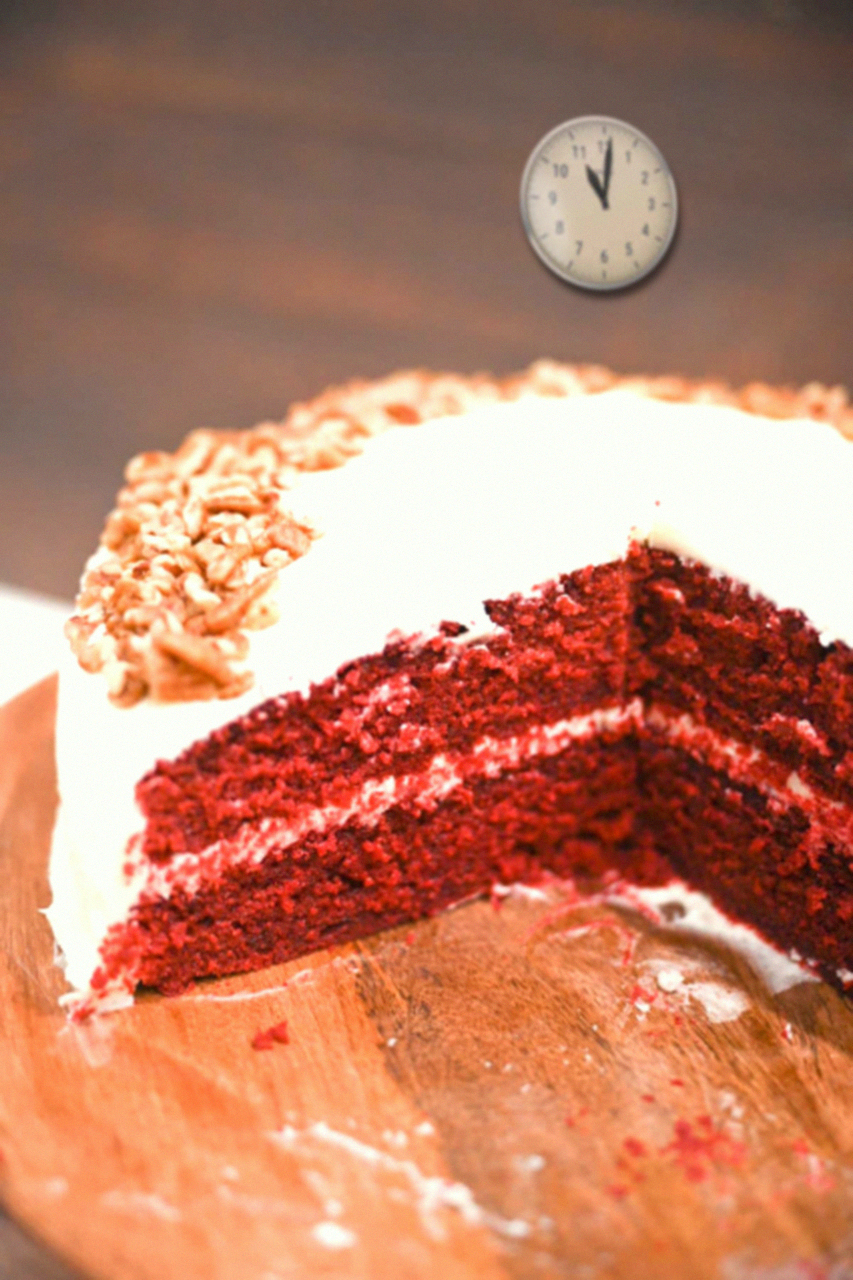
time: 11.01
